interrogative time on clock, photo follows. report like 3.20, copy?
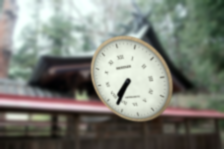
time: 7.37
